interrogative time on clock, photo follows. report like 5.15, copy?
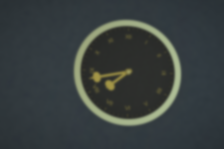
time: 7.43
